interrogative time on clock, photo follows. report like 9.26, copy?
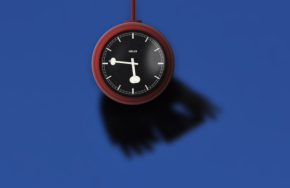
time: 5.46
